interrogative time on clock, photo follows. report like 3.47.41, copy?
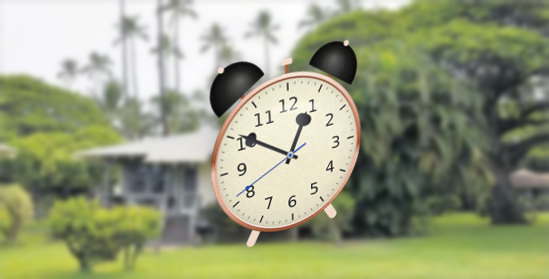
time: 12.50.41
